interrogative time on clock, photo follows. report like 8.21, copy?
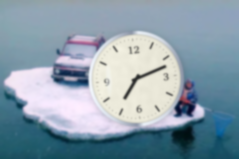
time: 7.12
